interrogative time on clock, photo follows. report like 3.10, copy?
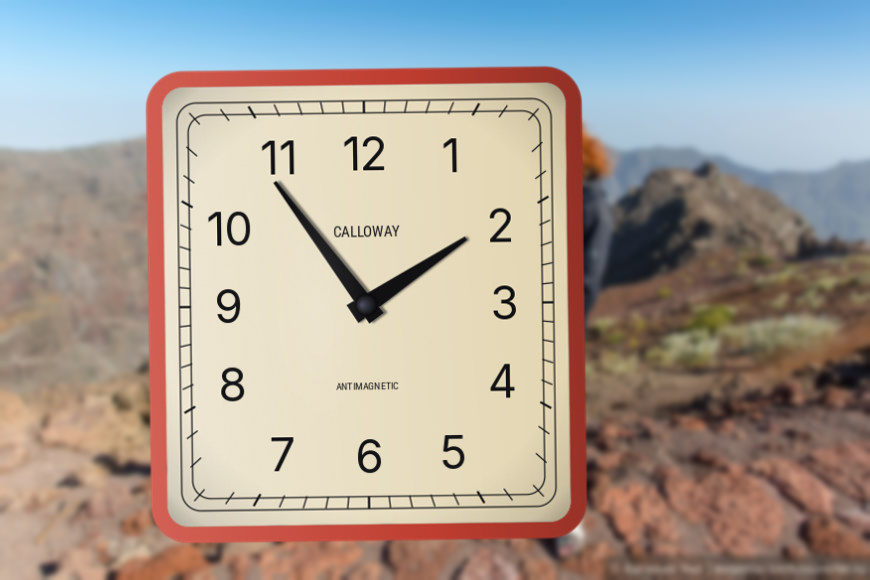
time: 1.54
